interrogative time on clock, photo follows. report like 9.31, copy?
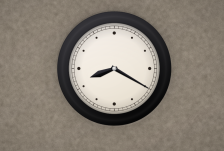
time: 8.20
